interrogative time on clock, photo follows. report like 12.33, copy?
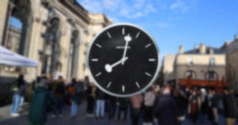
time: 8.02
